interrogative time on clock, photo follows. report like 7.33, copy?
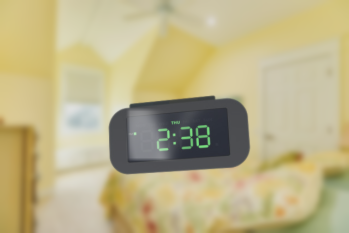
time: 2.38
